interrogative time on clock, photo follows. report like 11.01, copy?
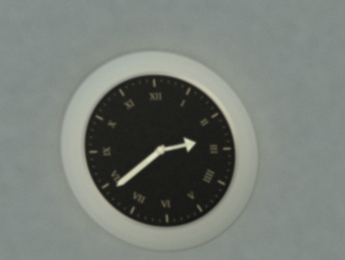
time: 2.39
